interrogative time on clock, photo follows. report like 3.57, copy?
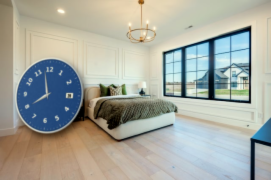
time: 7.58
